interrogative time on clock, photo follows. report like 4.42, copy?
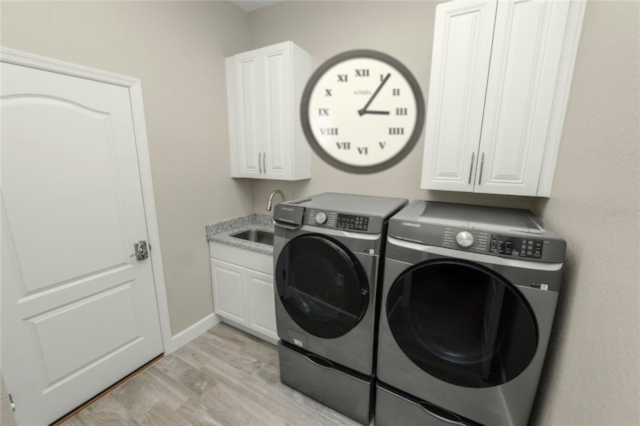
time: 3.06
